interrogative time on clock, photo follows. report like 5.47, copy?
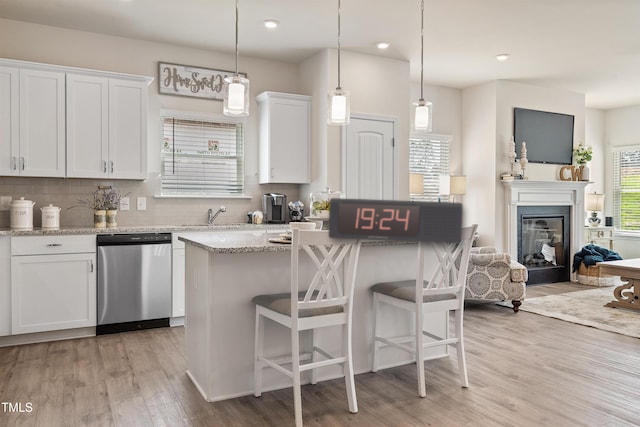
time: 19.24
